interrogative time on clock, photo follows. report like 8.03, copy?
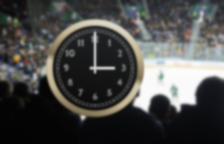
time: 3.00
